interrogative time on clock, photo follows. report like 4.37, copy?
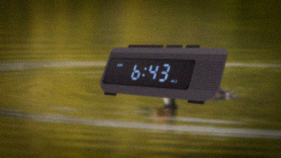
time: 6.43
